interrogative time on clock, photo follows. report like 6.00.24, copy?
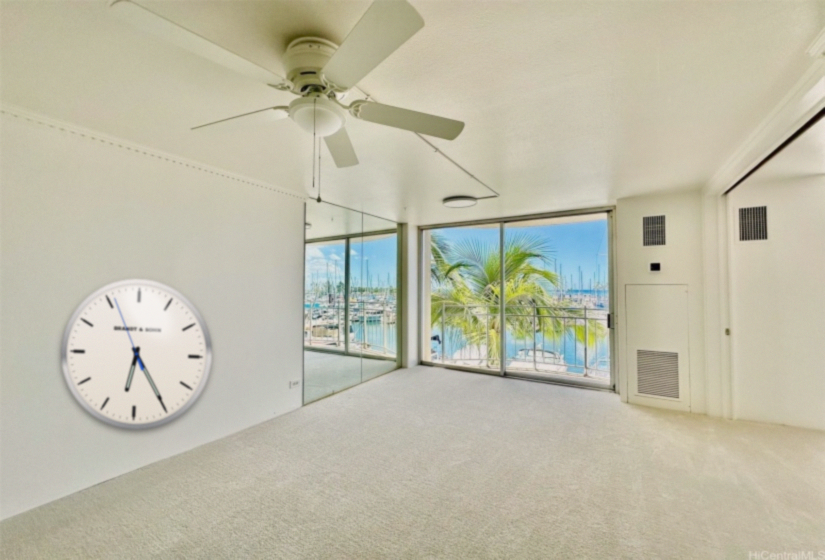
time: 6.24.56
